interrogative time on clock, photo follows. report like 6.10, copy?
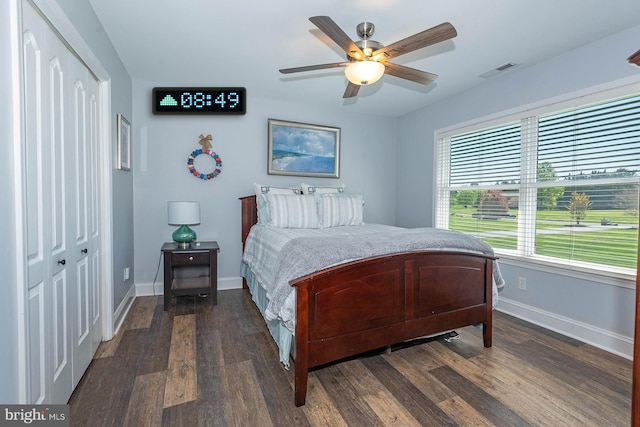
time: 8.49
